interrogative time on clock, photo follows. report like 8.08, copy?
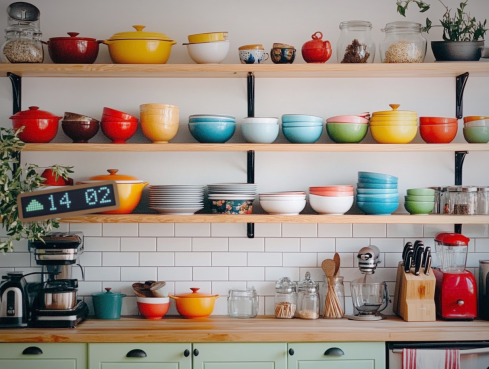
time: 14.02
